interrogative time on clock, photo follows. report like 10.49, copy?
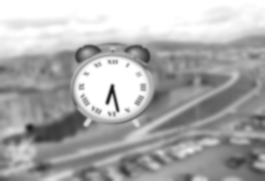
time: 6.28
